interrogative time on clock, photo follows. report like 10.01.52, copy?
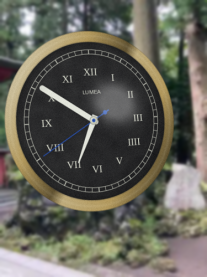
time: 6.50.40
